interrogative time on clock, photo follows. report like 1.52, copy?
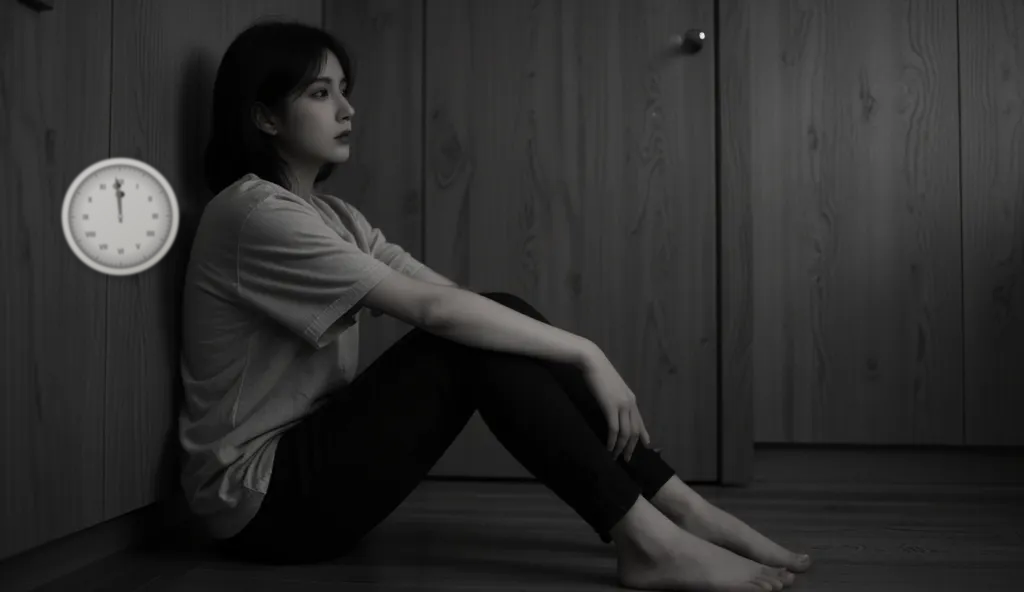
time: 11.59
